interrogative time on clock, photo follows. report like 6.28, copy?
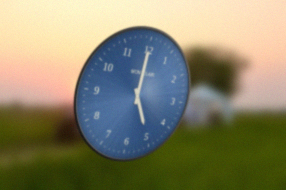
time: 5.00
